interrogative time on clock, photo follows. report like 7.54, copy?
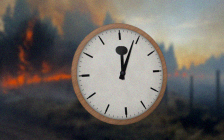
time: 12.04
